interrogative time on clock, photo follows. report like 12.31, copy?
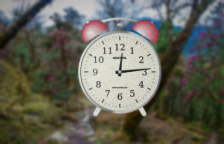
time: 12.14
